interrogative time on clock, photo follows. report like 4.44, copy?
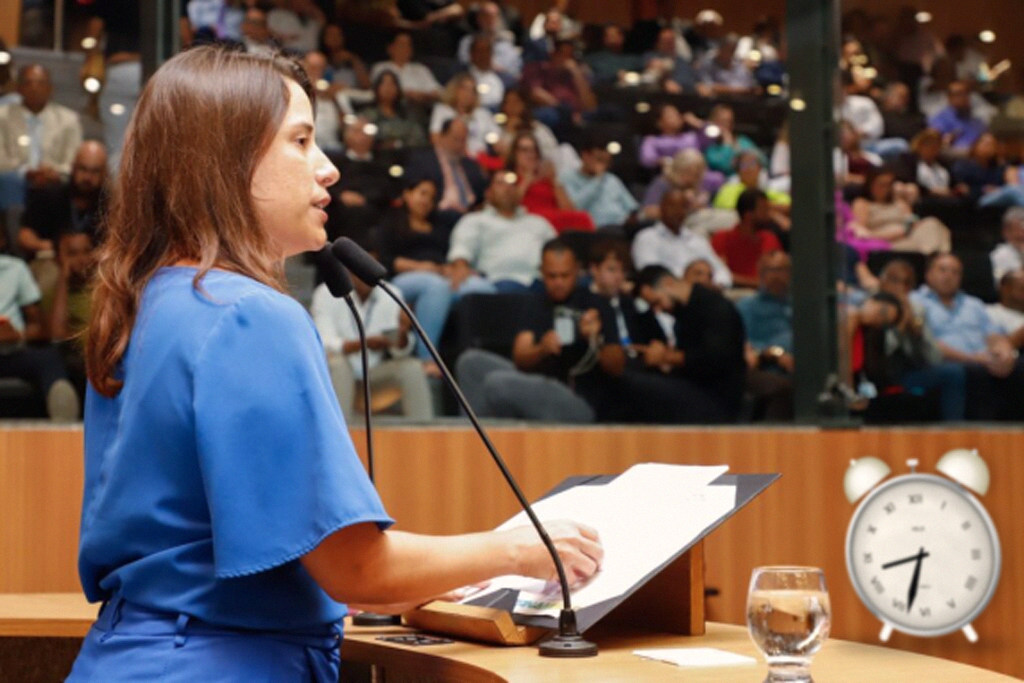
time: 8.33
